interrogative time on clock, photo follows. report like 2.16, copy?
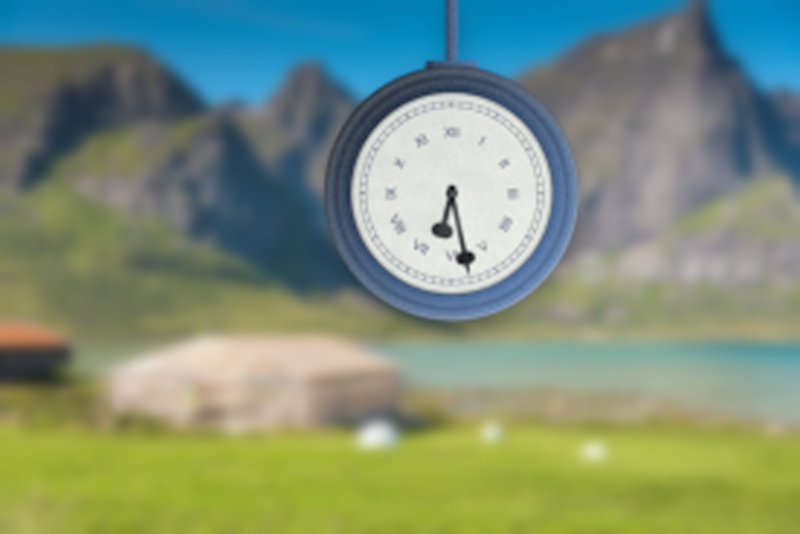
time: 6.28
